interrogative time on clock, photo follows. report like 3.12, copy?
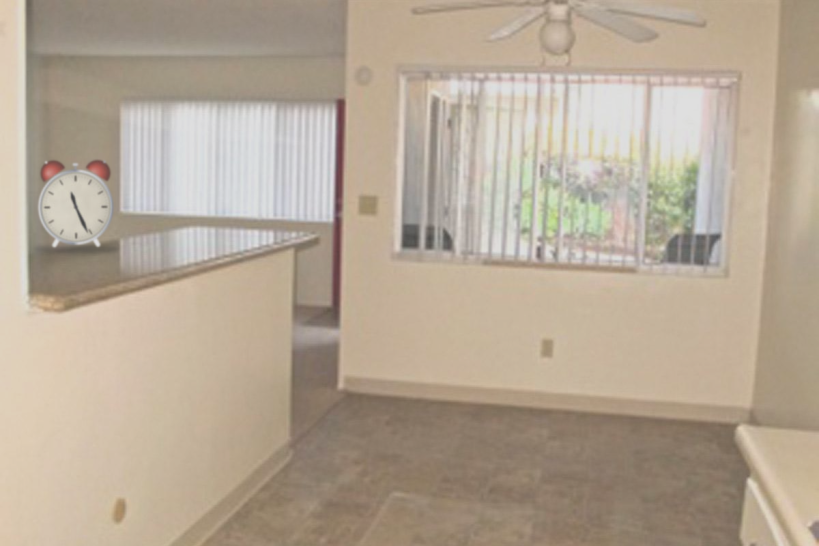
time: 11.26
